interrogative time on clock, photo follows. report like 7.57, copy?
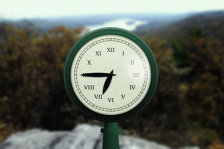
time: 6.45
